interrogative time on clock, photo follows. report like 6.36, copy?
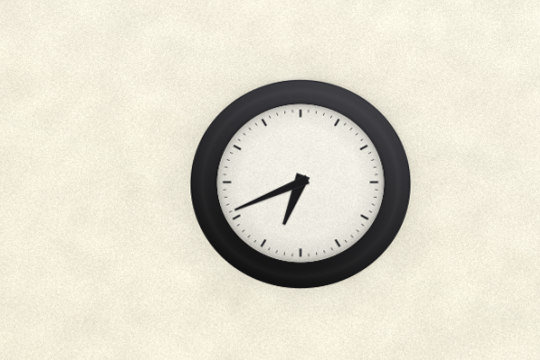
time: 6.41
